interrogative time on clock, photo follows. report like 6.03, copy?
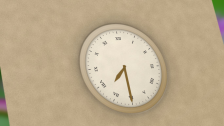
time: 7.30
